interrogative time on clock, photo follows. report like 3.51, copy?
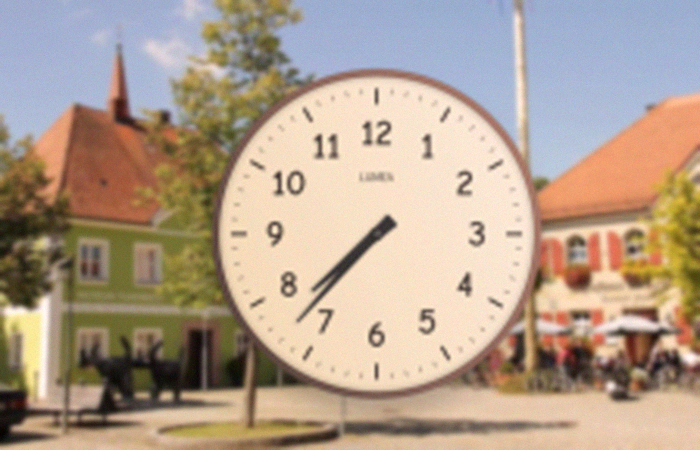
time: 7.37
